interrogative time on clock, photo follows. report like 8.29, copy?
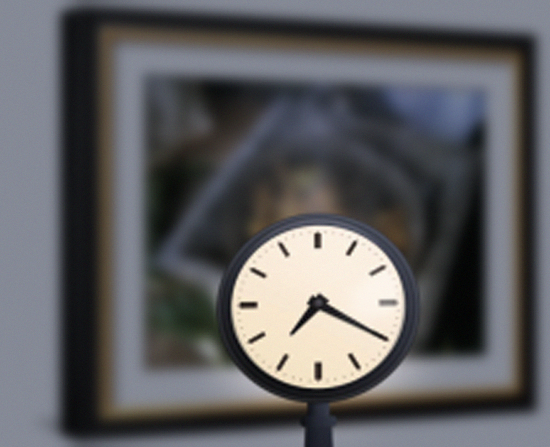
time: 7.20
